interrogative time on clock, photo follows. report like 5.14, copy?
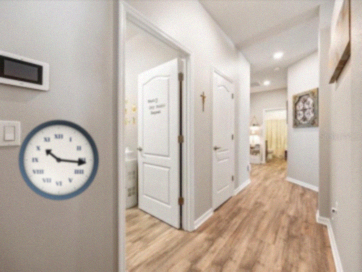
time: 10.16
